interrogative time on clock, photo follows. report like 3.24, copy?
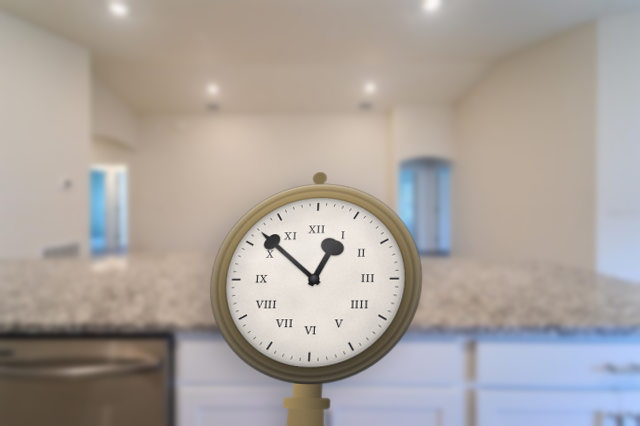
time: 12.52
